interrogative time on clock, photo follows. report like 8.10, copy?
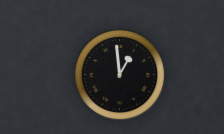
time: 12.59
